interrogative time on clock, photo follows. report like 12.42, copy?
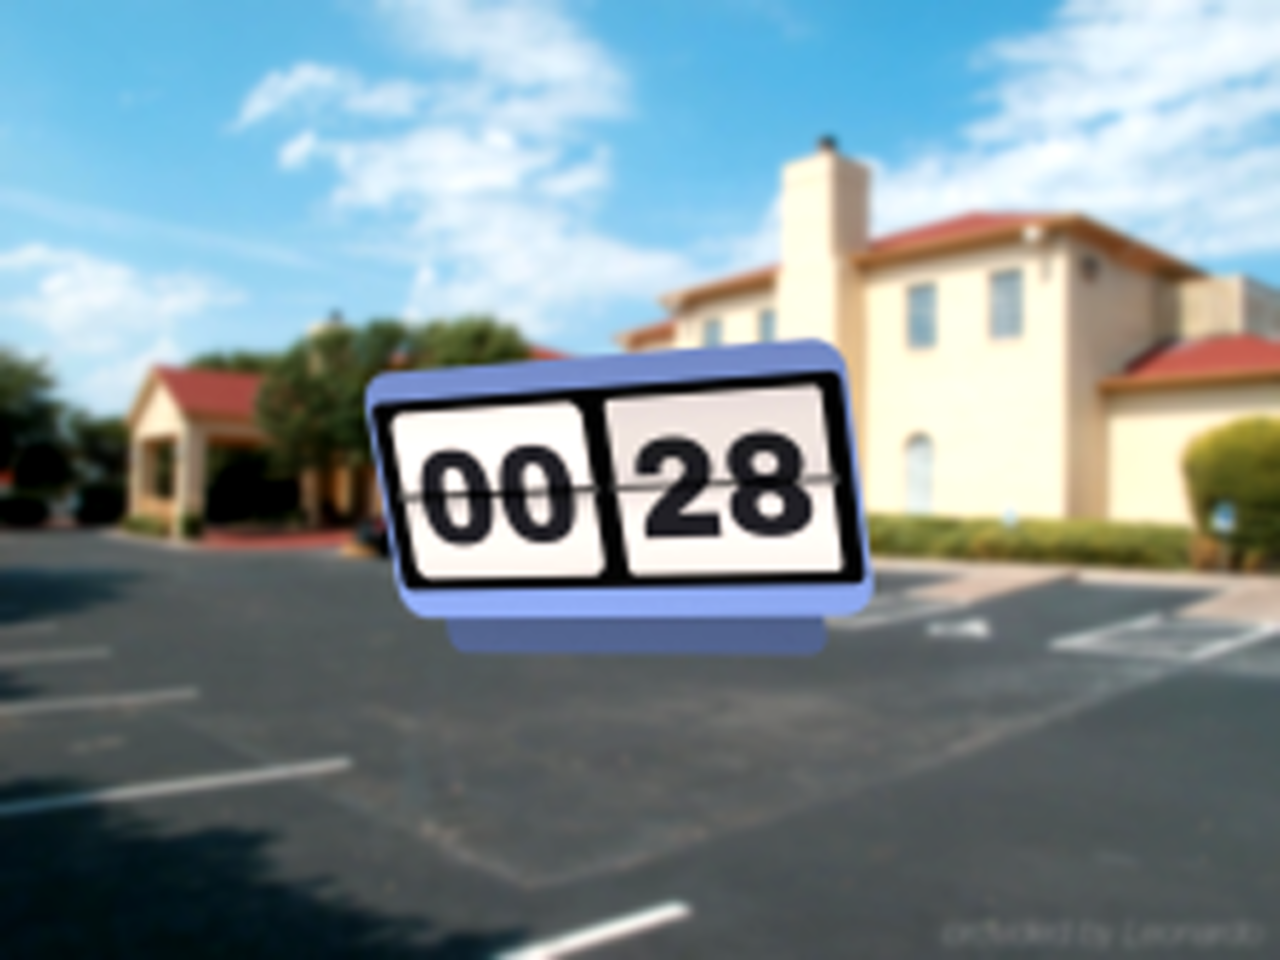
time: 0.28
